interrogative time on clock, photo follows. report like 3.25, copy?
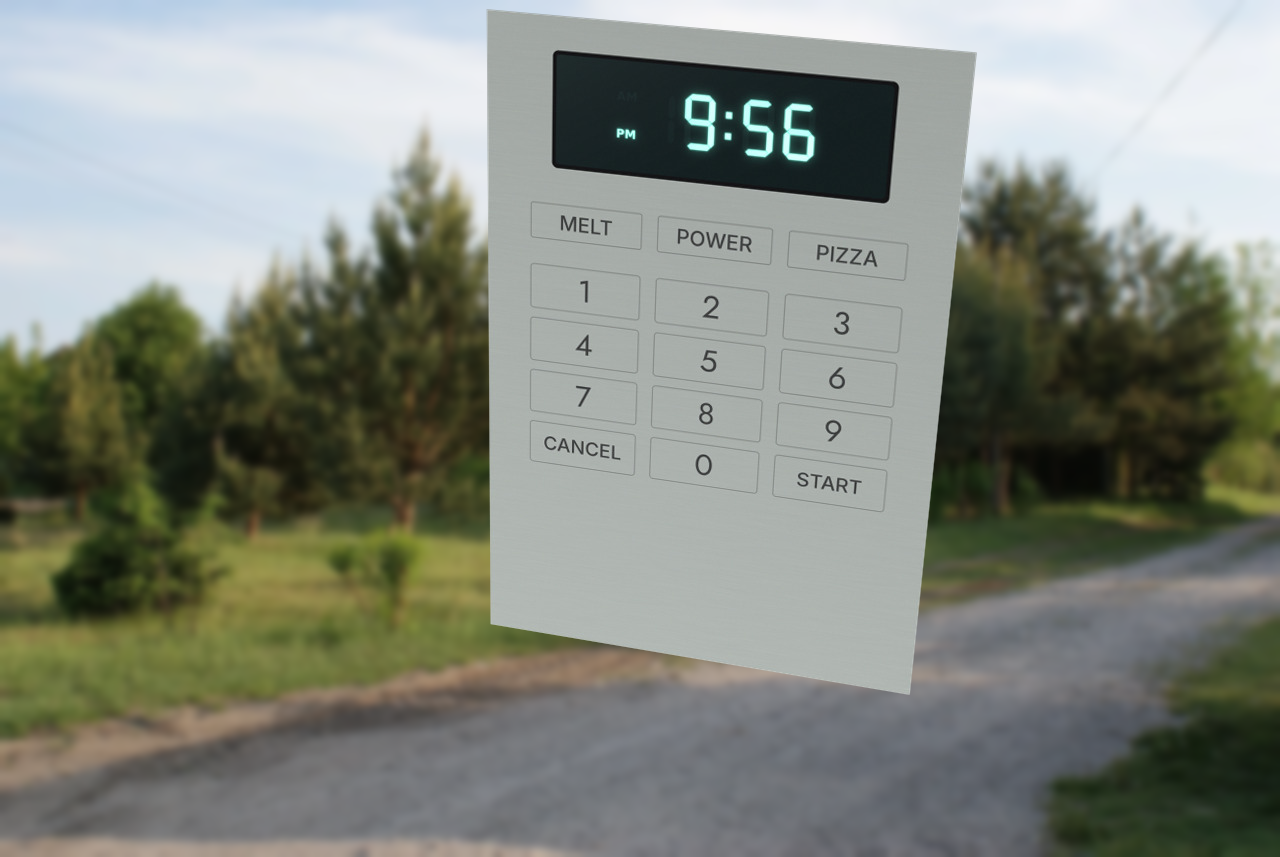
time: 9.56
